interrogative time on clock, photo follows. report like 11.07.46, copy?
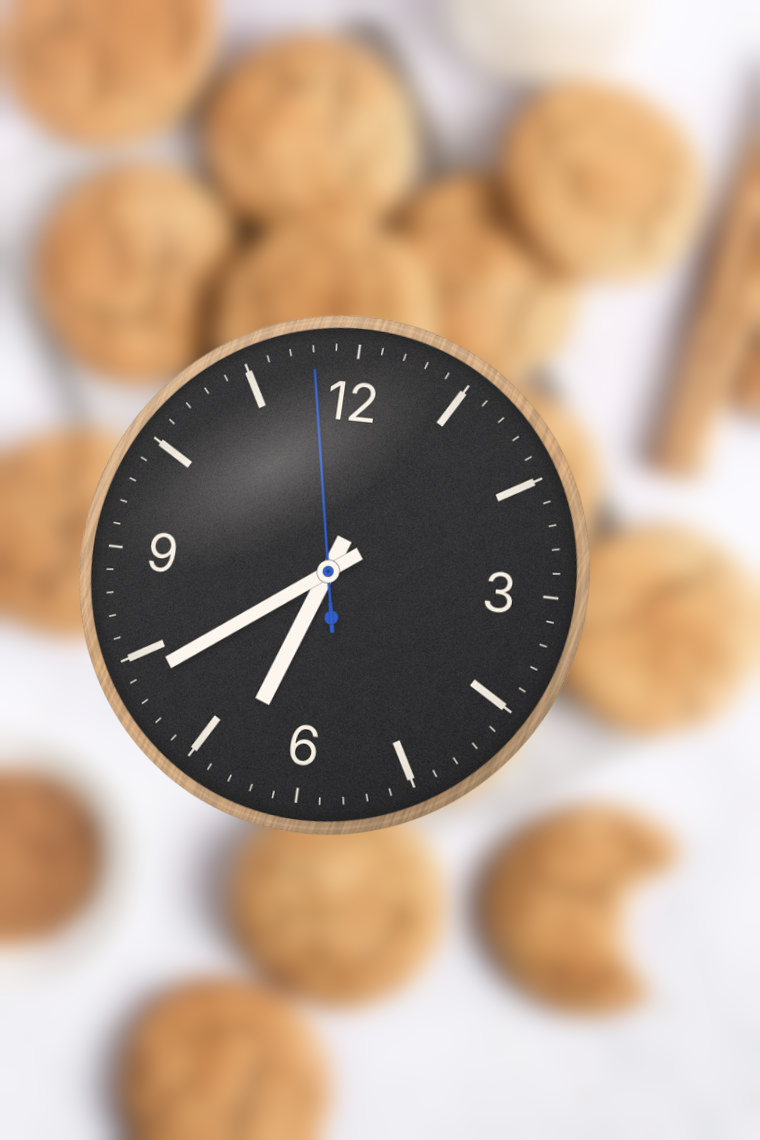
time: 6.38.58
